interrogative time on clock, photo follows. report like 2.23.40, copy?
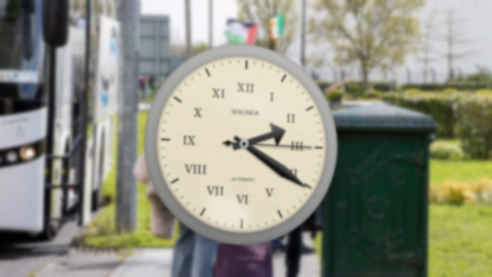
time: 2.20.15
